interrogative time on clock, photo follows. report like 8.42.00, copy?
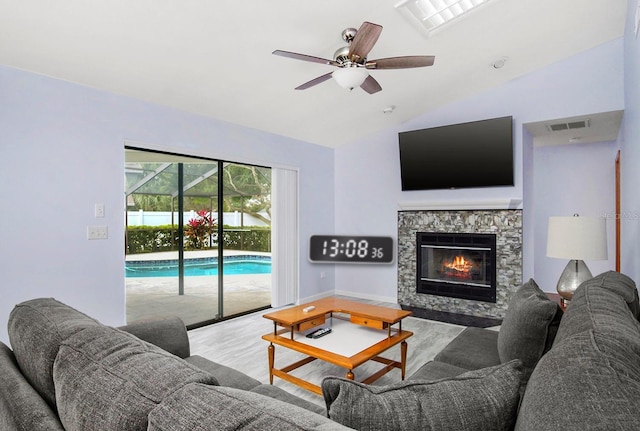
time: 13.08.36
